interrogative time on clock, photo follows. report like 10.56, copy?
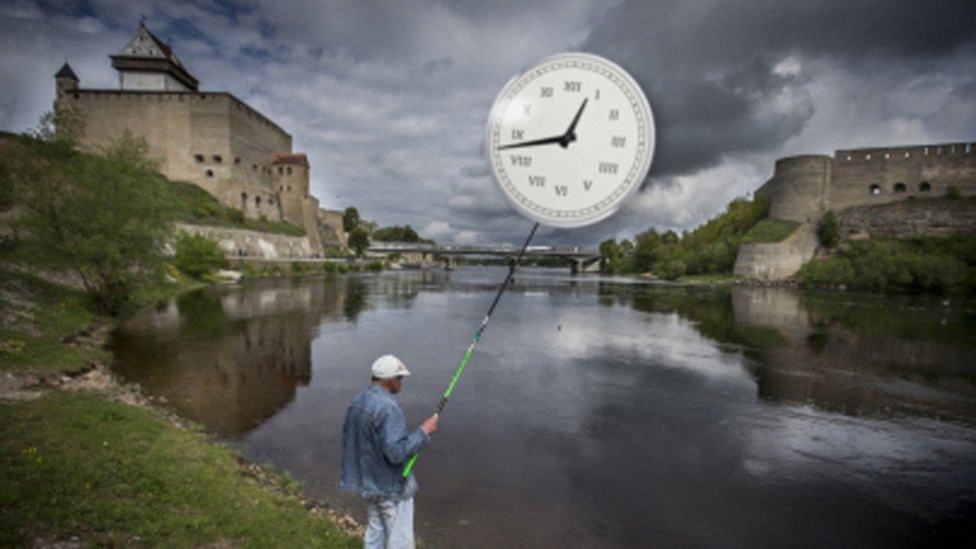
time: 12.43
